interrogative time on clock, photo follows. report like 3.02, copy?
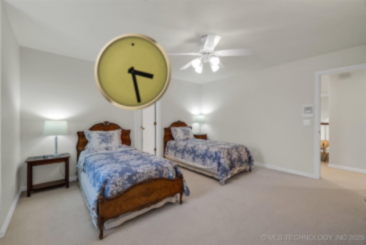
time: 3.28
